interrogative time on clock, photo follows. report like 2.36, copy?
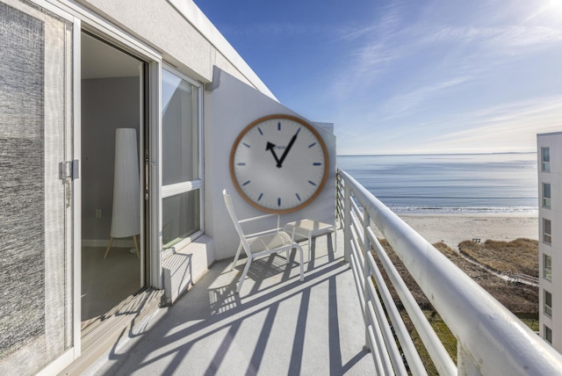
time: 11.05
